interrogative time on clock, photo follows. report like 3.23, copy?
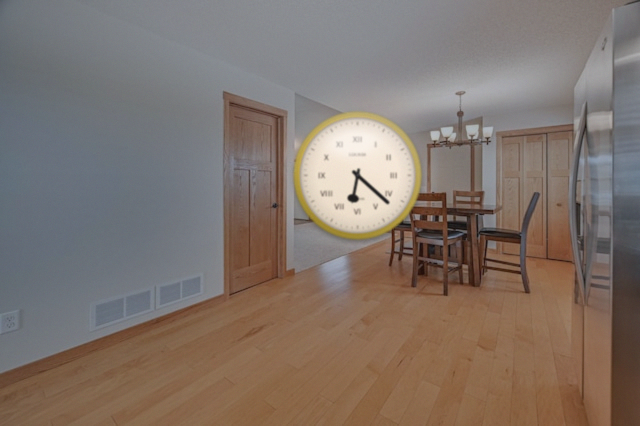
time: 6.22
